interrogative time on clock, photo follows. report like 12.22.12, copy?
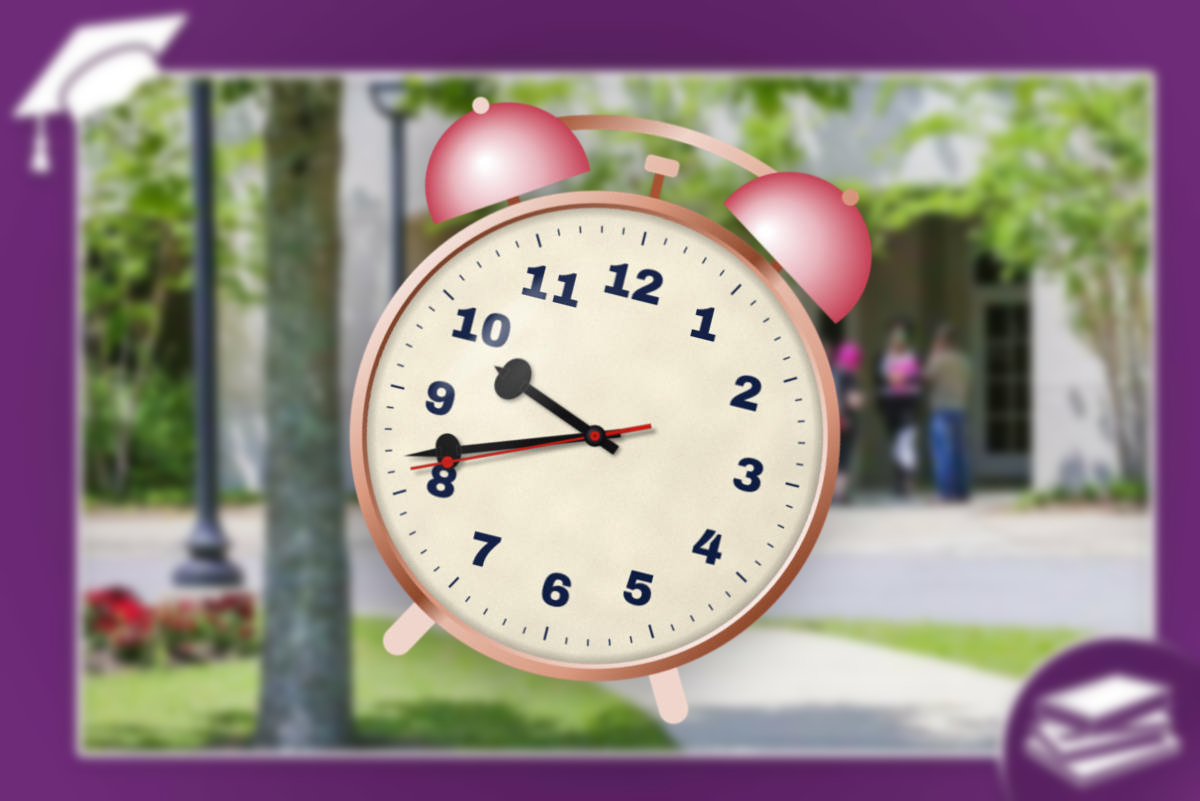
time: 9.41.41
